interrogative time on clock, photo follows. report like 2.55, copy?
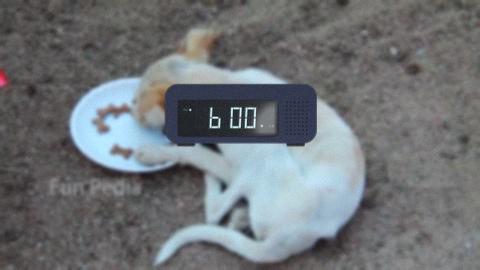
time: 6.00
